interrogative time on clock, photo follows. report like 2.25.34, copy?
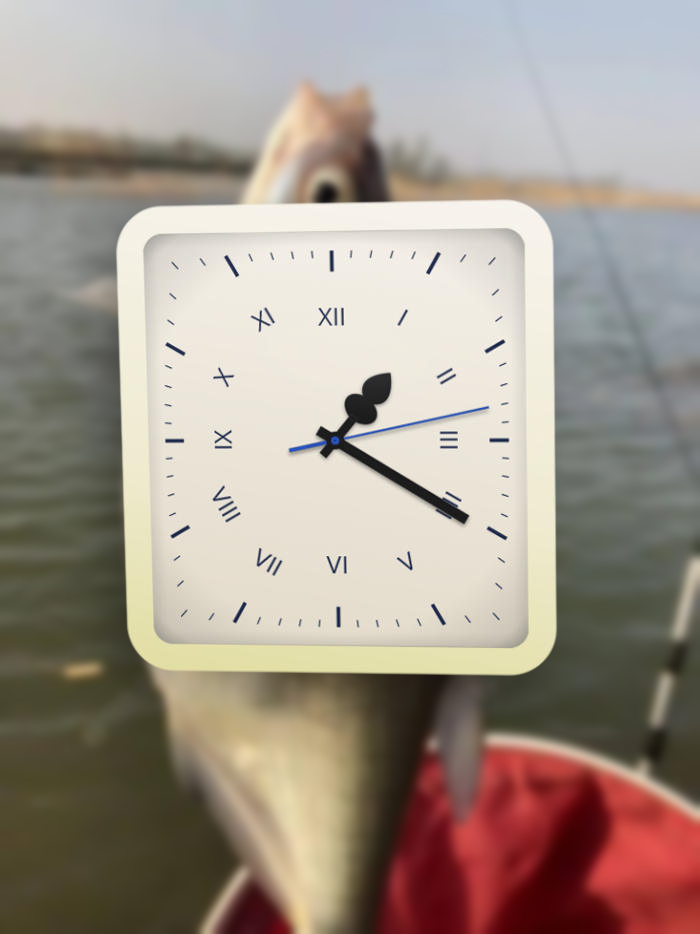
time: 1.20.13
